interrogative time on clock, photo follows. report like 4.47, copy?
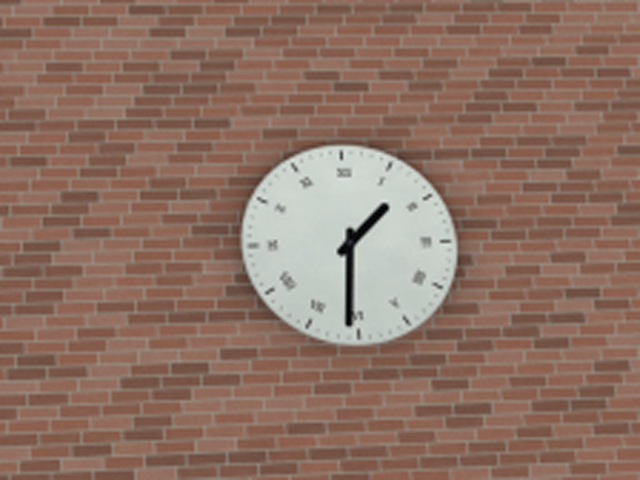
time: 1.31
